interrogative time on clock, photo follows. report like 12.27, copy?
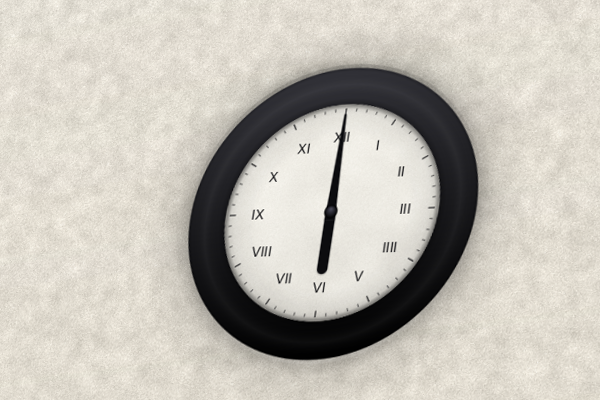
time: 6.00
